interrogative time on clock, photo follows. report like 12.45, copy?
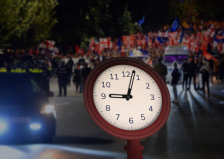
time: 9.03
